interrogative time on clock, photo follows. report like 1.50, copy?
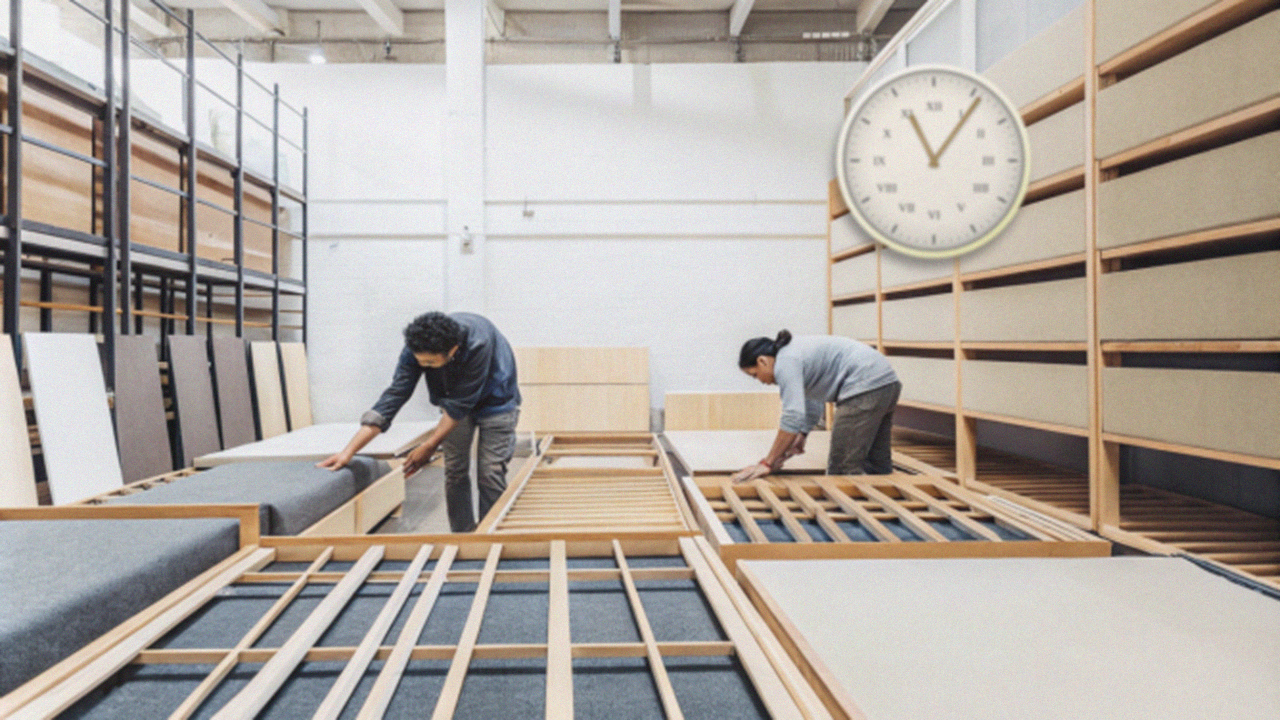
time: 11.06
